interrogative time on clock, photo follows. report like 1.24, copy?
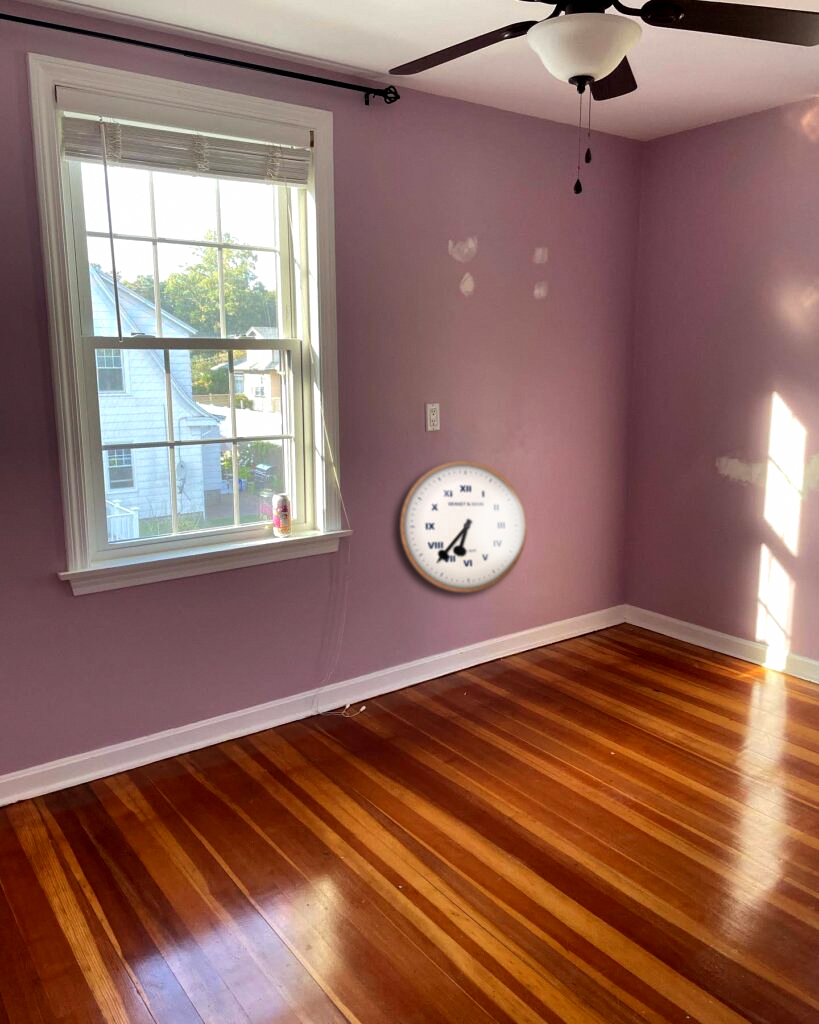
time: 6.37
